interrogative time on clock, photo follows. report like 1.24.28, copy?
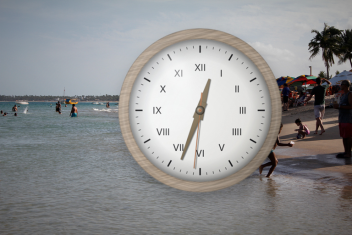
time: 12.33.31
